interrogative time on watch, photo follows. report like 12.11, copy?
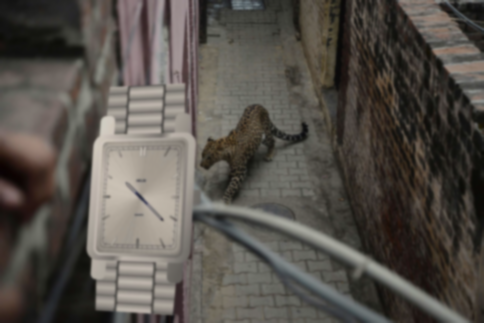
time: 10.22
